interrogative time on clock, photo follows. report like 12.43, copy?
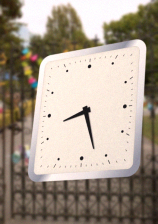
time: 8.27
